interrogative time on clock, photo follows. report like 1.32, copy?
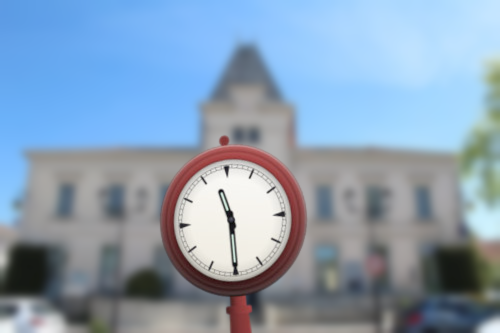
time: 11.30
